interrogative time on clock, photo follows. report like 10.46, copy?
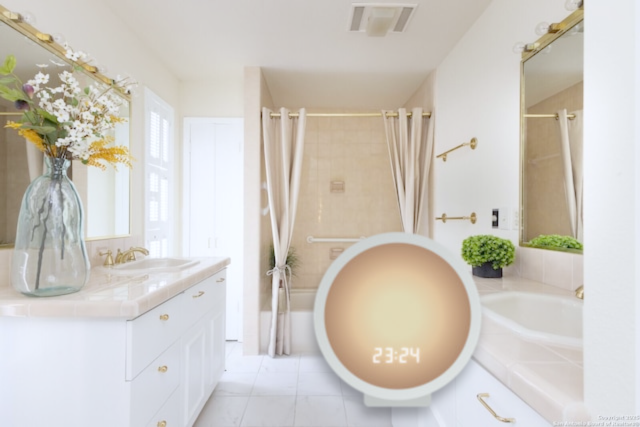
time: 23.24
